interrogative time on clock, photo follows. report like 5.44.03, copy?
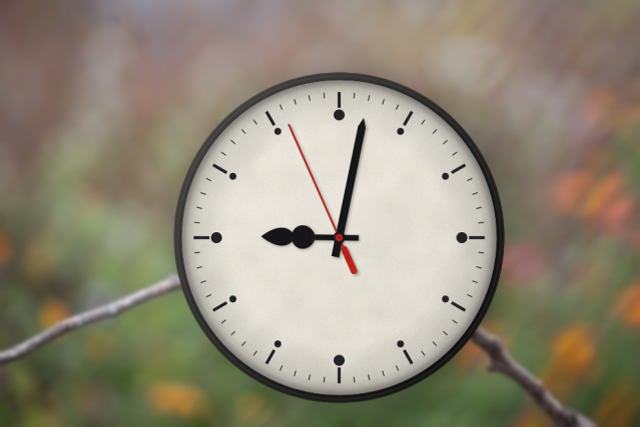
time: 9.01.56
